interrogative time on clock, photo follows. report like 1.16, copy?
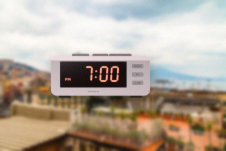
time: 7.00
